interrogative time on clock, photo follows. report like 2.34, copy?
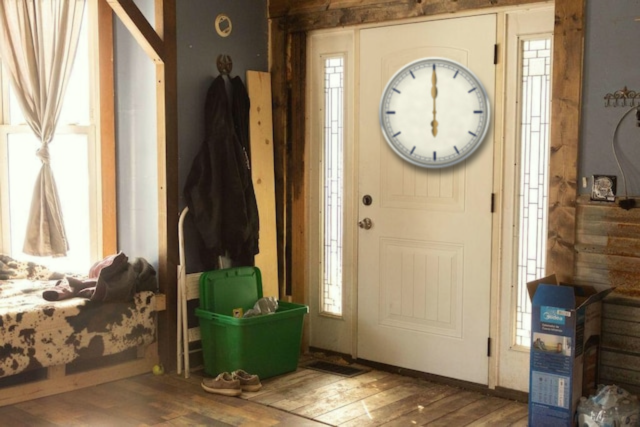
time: 6.00
